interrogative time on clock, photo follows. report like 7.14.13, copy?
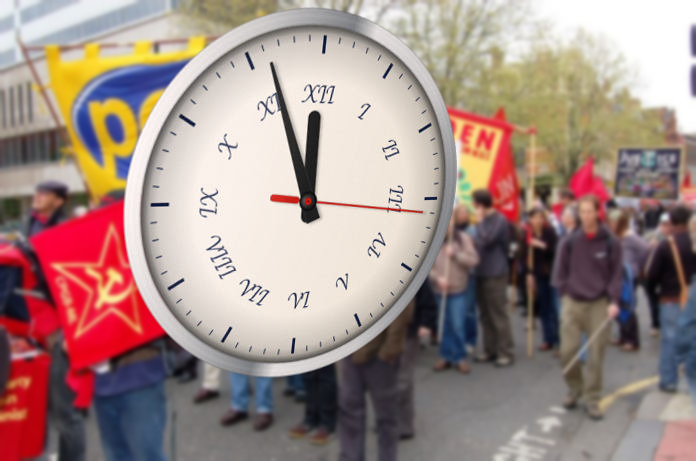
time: 11.56.16
